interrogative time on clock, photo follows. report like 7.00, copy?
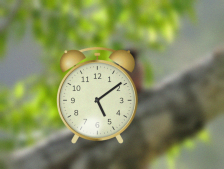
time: 5.09
